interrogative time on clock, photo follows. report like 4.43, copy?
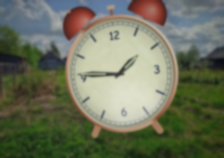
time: 1.46
